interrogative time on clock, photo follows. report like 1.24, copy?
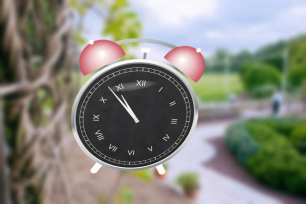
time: 10.53
